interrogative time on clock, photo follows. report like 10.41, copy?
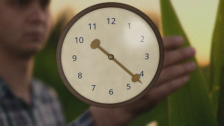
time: 10.22
